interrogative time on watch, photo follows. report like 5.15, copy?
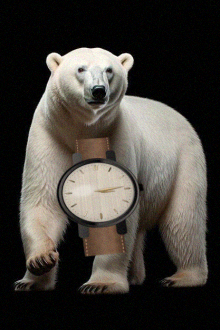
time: 3.14
